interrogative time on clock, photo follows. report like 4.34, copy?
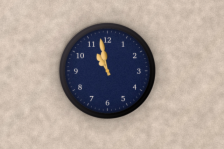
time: 10.58
